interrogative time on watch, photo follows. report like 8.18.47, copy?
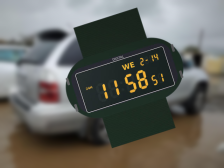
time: 11.58.51
